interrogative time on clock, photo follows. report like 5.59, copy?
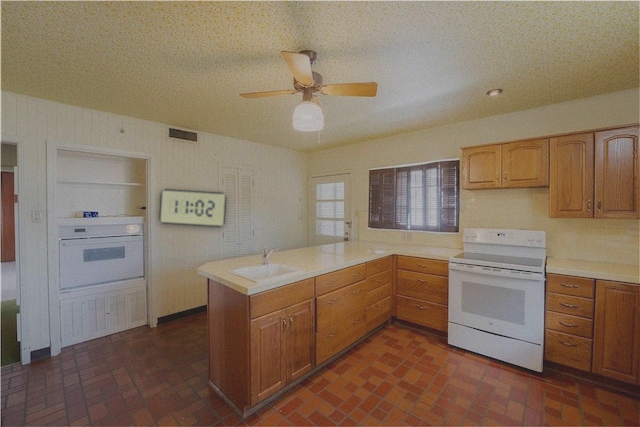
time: 11.02
